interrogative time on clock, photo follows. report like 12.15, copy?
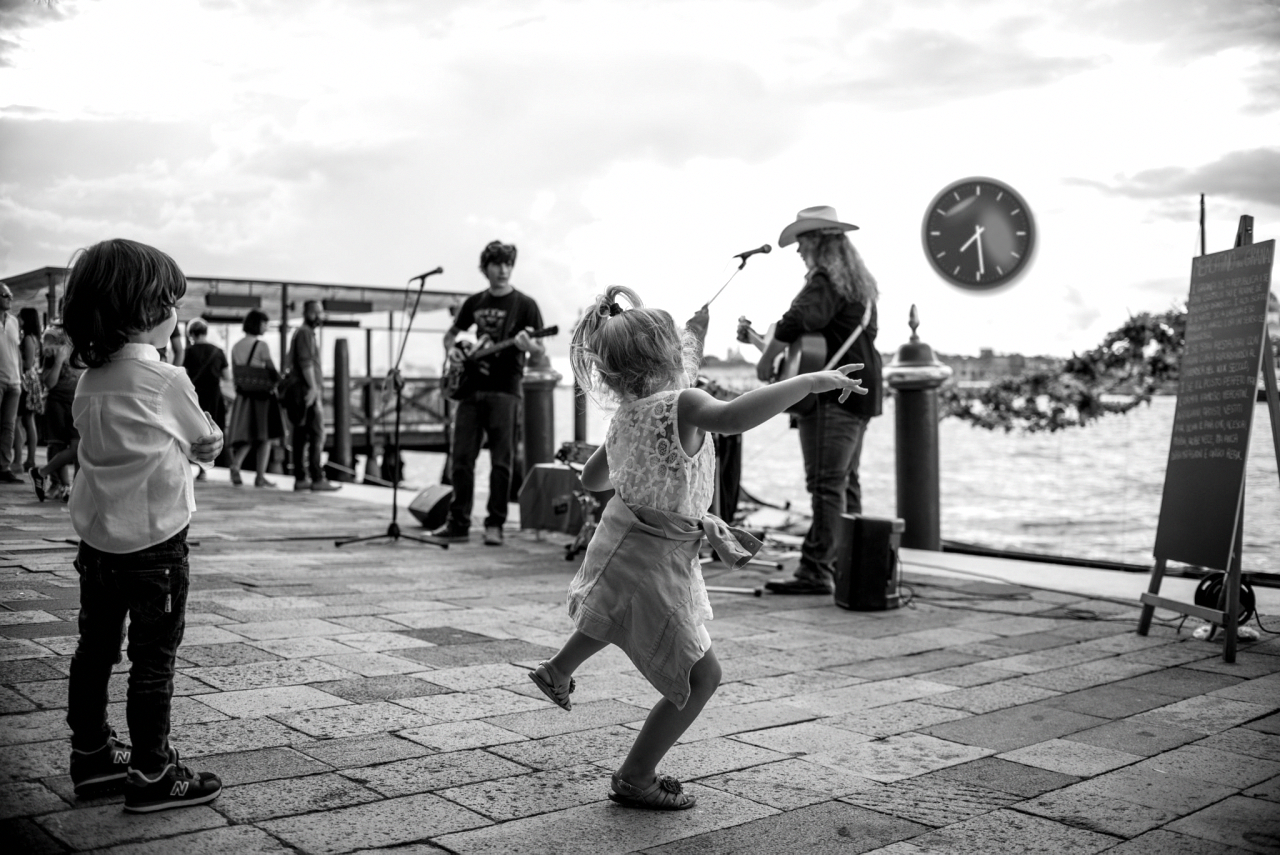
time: 7.29
